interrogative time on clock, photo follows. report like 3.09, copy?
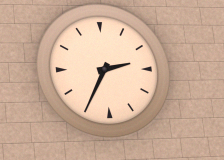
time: 2.35
